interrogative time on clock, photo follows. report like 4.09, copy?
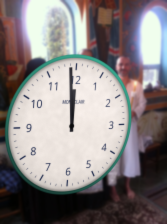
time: 11.59
